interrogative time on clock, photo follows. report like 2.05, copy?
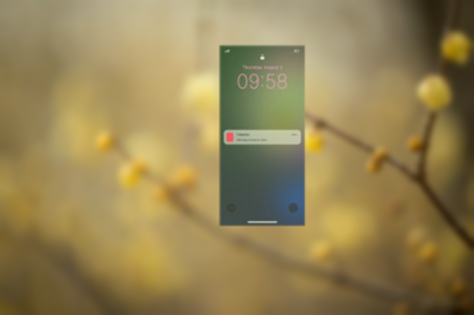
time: 9.58
